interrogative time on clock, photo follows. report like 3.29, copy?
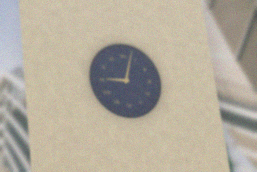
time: 9.03
